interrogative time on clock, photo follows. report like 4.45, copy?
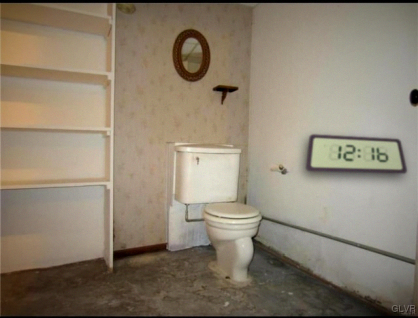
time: 12.16
